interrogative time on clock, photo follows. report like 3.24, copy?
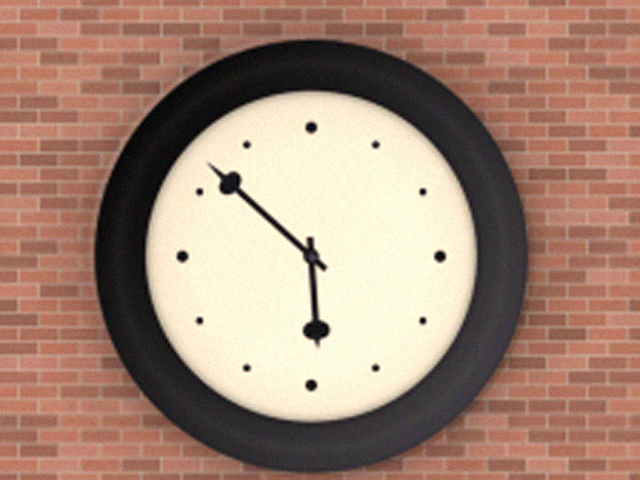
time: 5.52
